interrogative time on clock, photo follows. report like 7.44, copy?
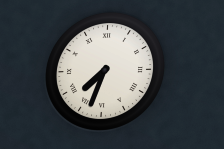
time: 7.33
